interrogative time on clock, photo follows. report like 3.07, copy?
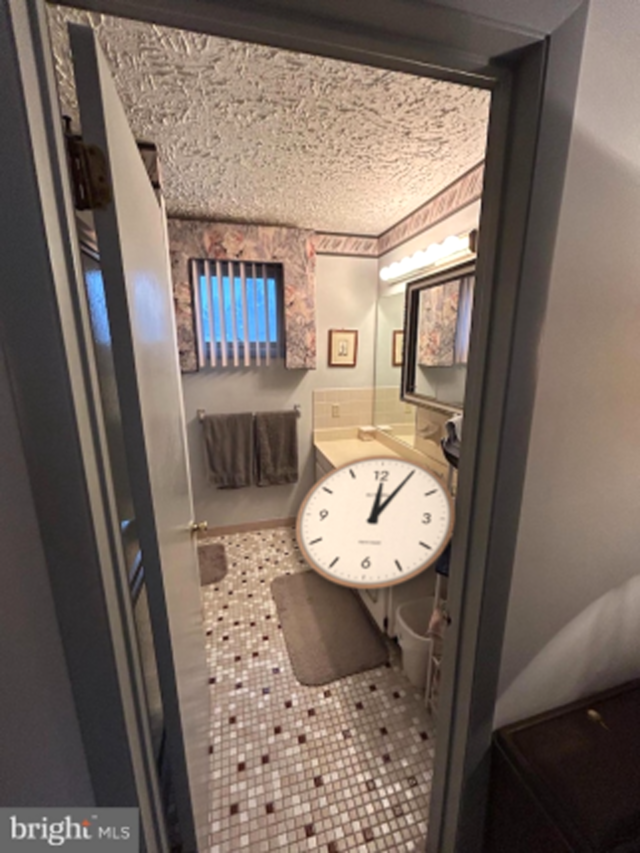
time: 12.05
